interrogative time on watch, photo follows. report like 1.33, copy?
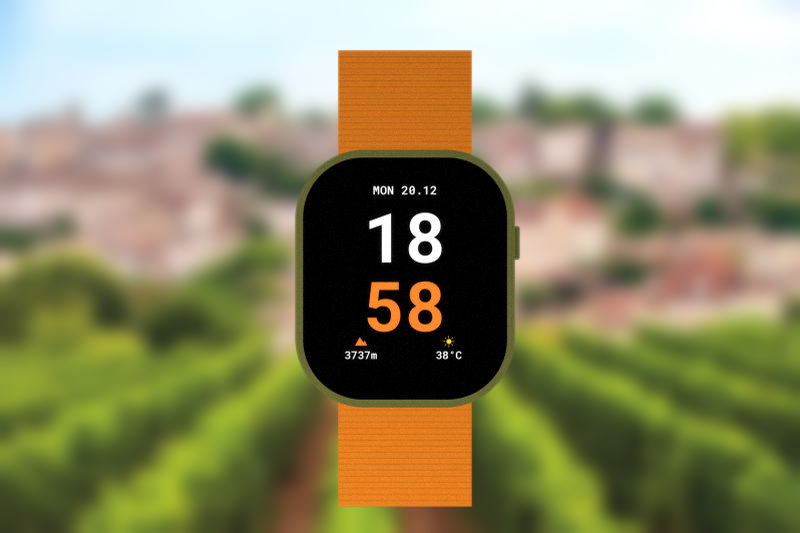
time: 18.58
